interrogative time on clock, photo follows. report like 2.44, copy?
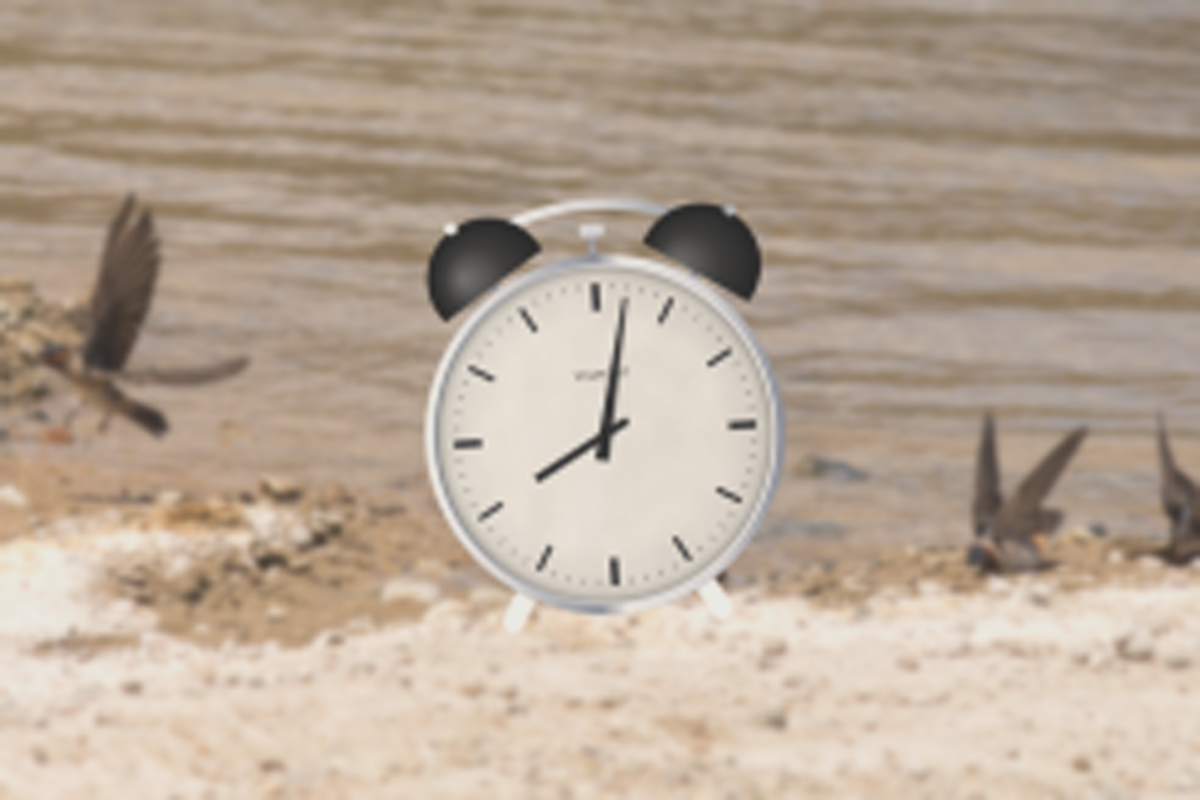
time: 8.02
